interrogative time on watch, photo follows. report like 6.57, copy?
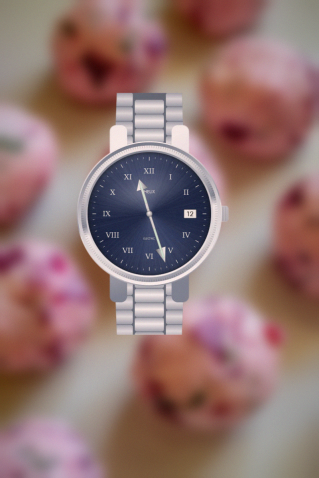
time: 11.27
